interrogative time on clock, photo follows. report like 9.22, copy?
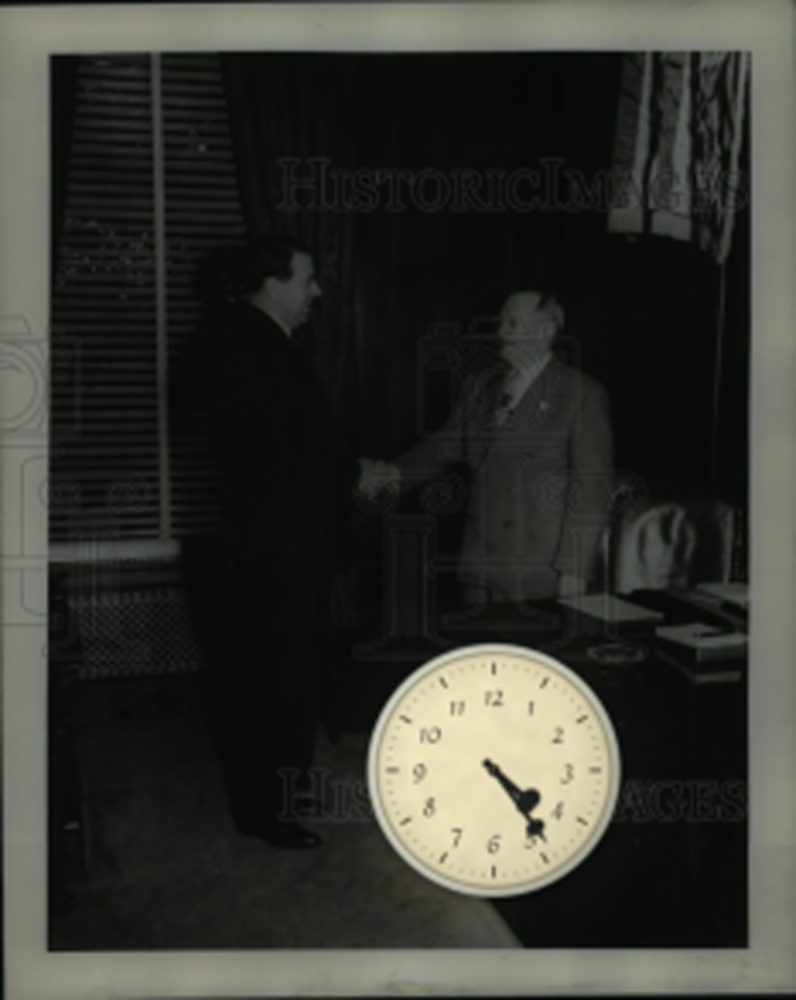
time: 4.24
